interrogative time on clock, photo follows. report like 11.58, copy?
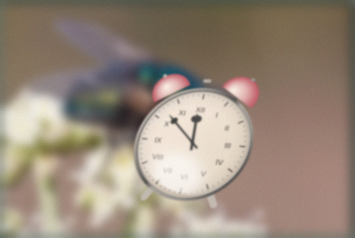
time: 11.52
